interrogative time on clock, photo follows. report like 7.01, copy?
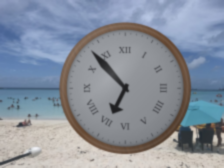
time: 6.53
